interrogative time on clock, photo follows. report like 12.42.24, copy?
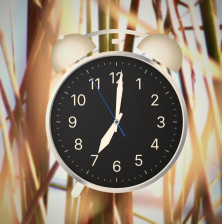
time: 7.00.55
